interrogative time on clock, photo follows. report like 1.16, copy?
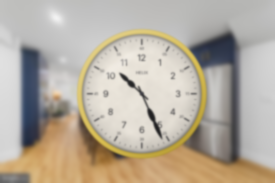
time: 10.26
